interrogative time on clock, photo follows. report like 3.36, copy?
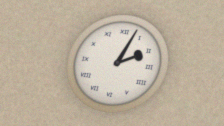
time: 2.03
